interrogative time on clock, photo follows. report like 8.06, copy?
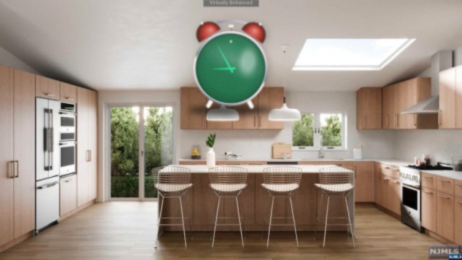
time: 8.55
